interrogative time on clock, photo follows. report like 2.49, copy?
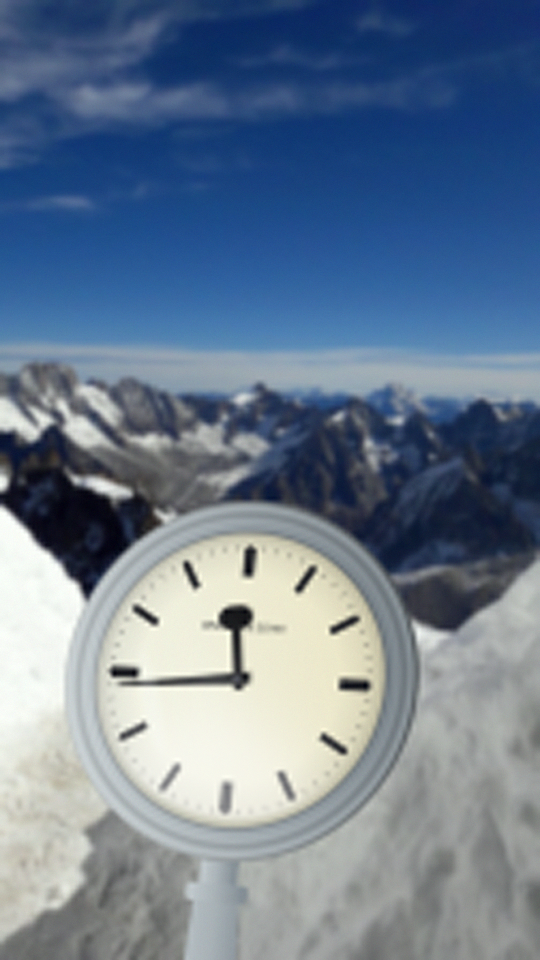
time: 11.44
